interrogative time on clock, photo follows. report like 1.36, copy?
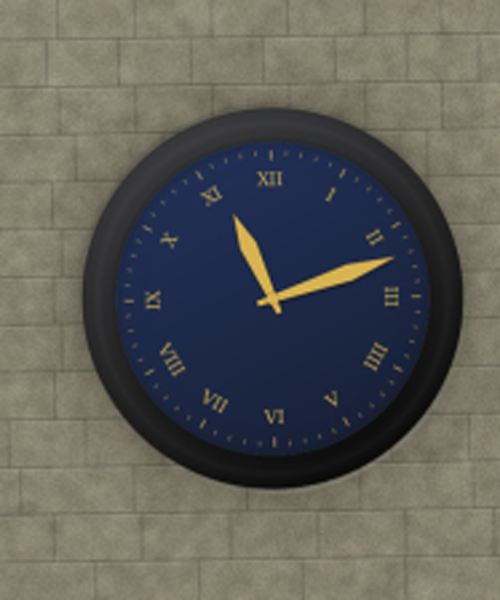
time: 11.12
